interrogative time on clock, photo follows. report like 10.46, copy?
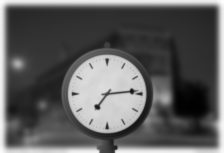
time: 7.14
